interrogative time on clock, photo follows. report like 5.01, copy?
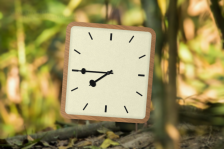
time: 7.45
